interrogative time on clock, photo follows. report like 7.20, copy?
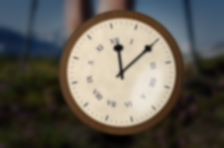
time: 12.10
